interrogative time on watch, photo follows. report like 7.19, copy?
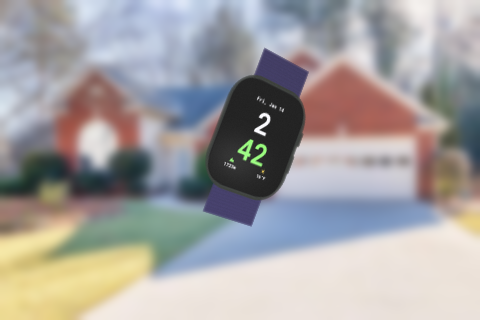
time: 2.42
